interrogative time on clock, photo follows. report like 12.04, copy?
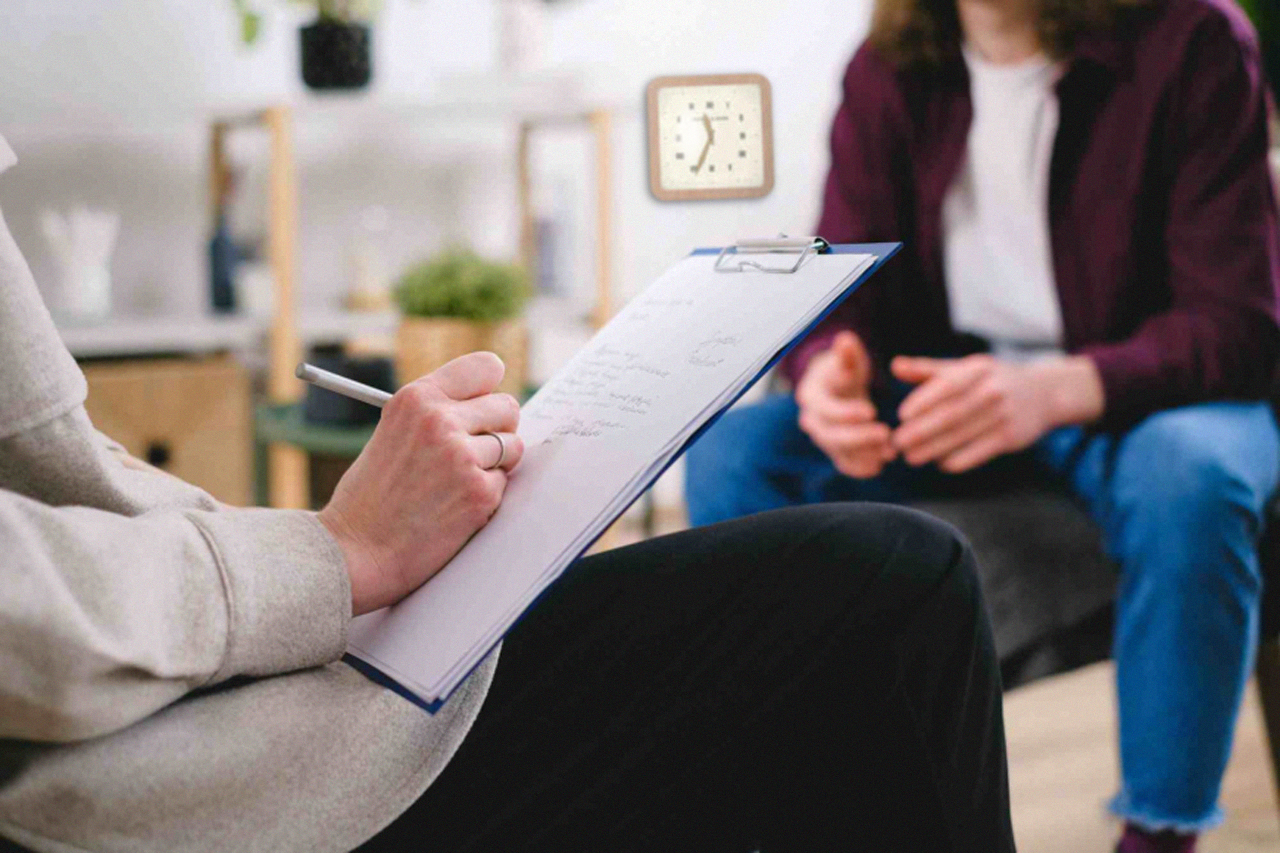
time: 11.34
